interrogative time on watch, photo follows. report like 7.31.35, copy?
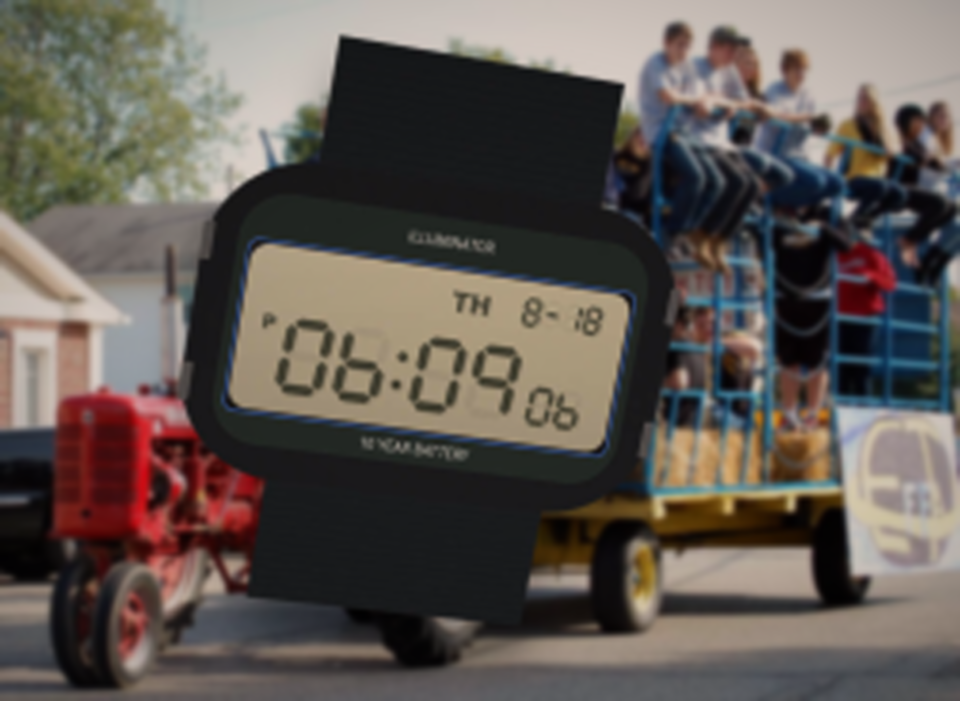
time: 6.09.06
